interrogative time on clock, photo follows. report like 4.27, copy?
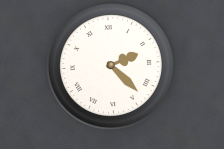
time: 2.23
